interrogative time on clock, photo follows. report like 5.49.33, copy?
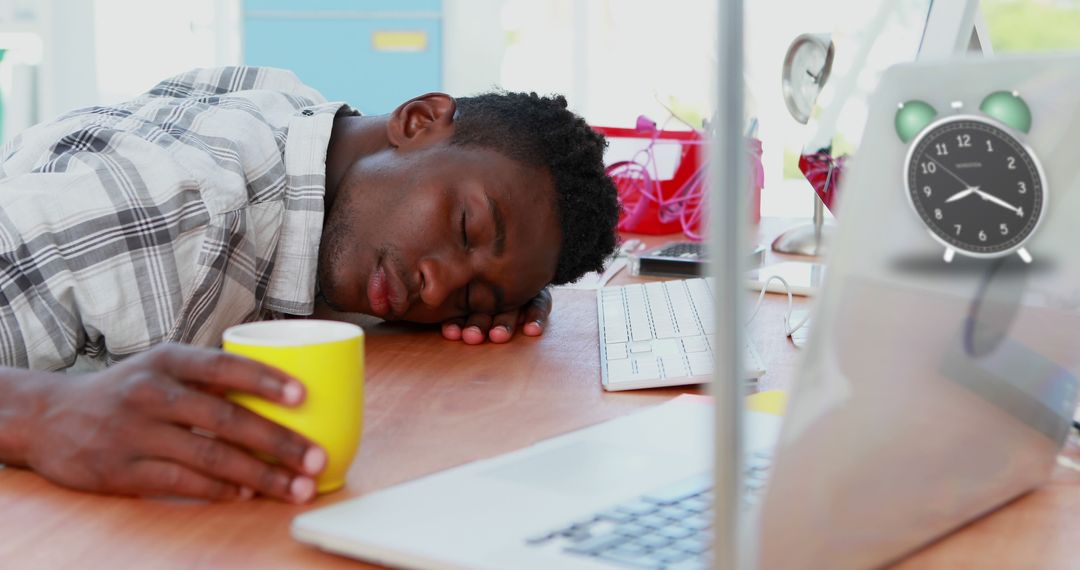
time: 8.19.52
